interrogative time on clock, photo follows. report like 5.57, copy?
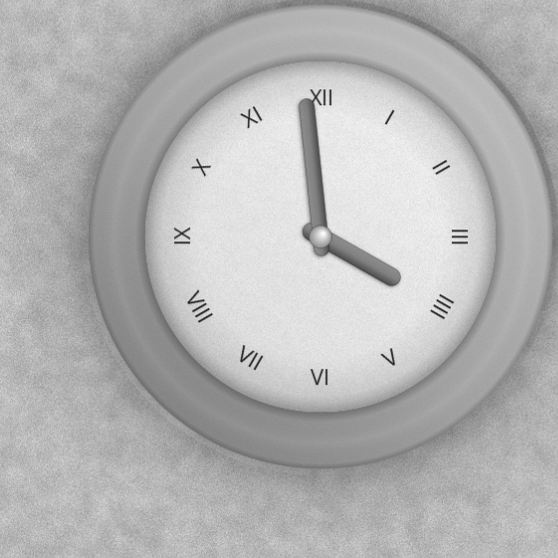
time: 3.59
